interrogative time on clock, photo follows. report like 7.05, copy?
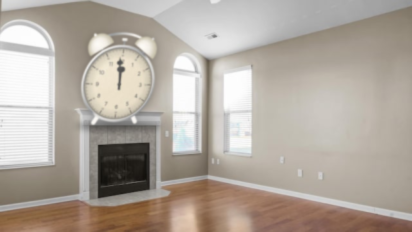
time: 11.59
